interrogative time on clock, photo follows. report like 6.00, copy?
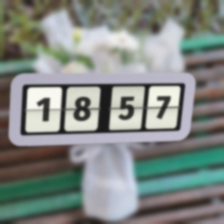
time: 18.57
